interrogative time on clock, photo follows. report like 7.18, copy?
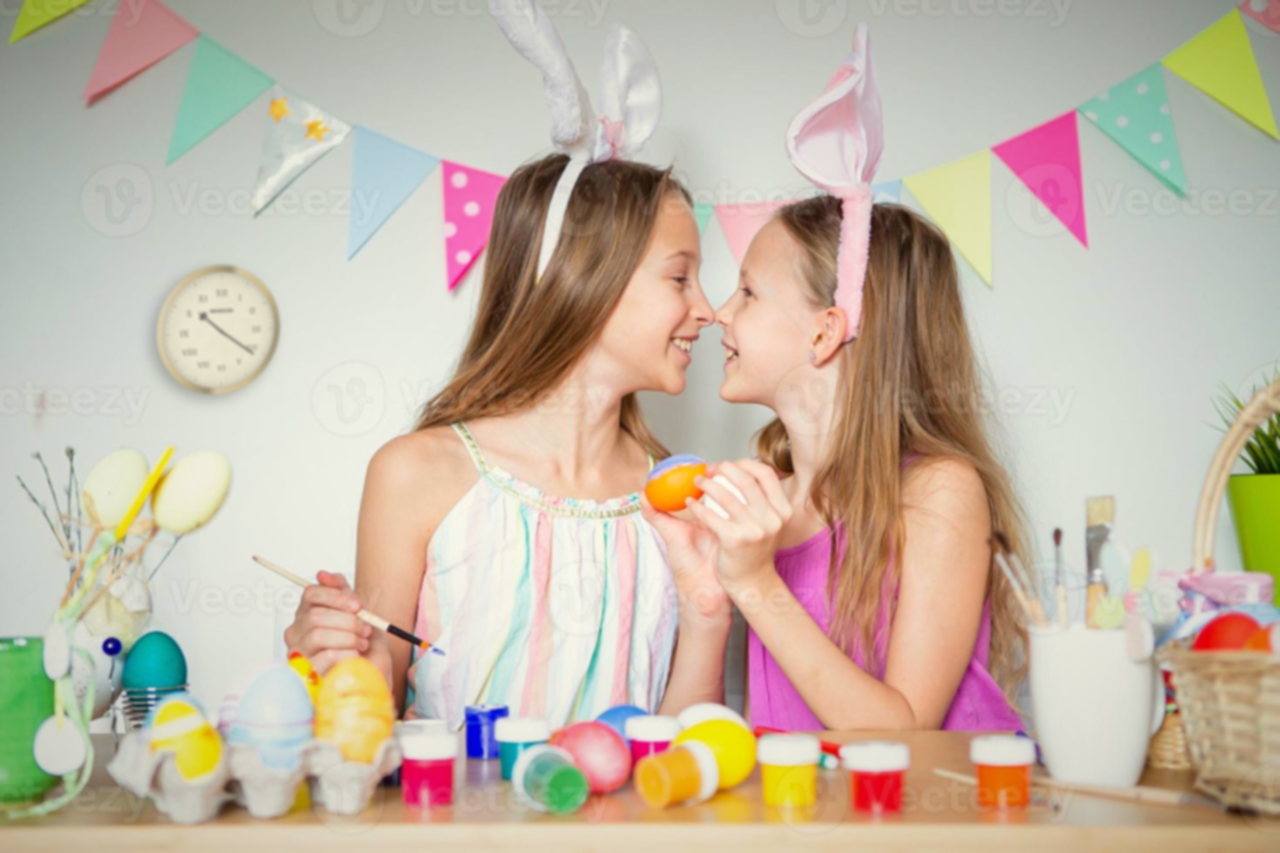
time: 10.21
